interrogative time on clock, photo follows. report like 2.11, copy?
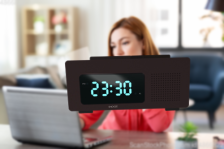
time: 23.30
